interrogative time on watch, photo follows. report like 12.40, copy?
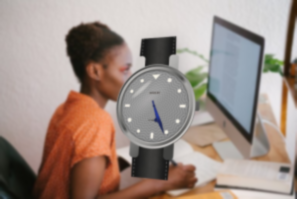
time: 5.26
